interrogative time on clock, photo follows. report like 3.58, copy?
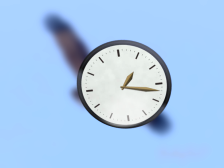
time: 1.17
